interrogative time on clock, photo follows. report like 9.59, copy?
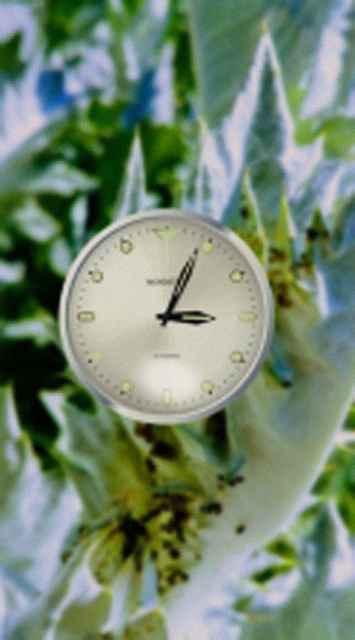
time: 3.04
